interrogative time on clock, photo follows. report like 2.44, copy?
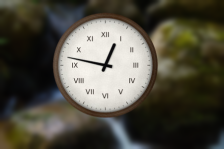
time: 12.47
